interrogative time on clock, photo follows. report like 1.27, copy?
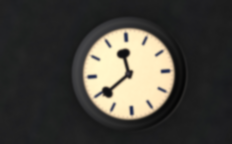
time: 11.39
